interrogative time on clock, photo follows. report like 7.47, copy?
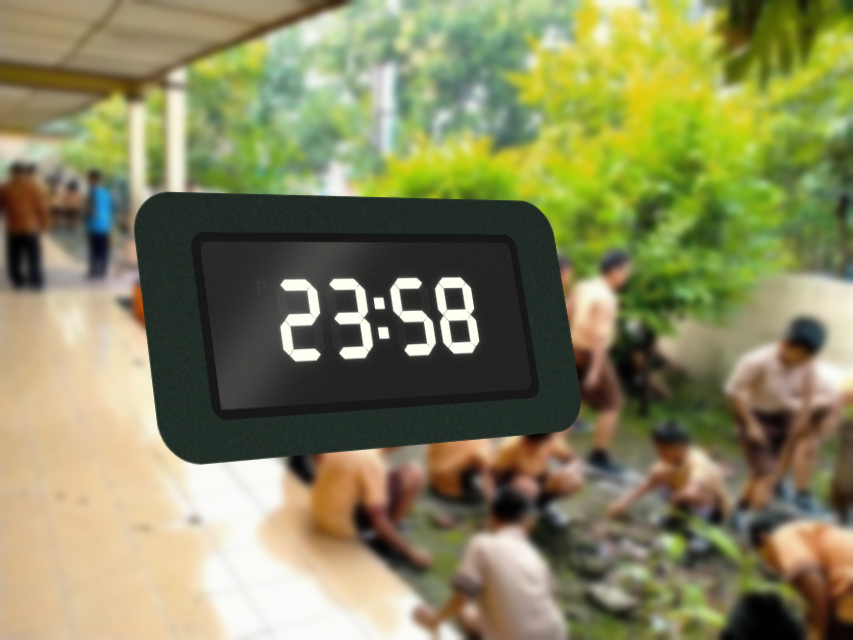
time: 23.58
